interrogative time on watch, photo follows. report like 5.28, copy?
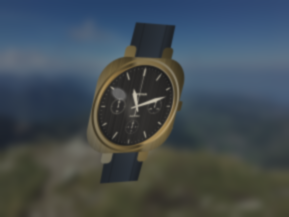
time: 11.12
